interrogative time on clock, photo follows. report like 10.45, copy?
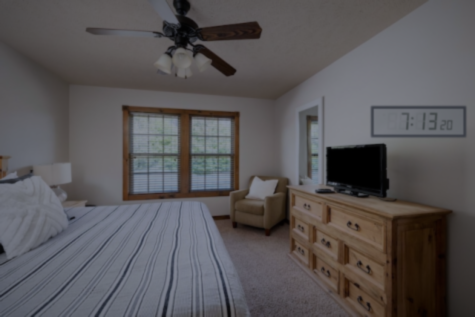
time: 7.13
